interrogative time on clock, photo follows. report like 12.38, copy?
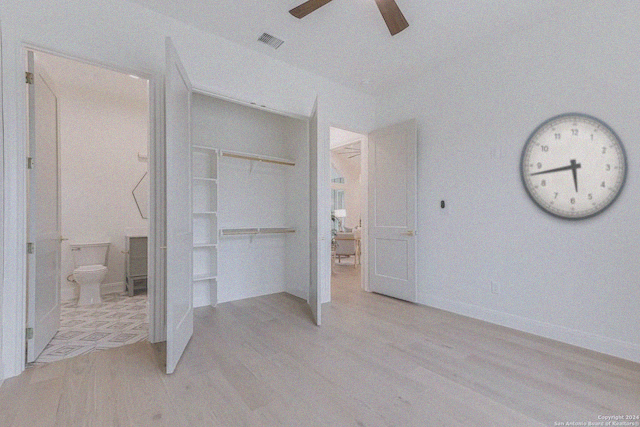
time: 5.43
